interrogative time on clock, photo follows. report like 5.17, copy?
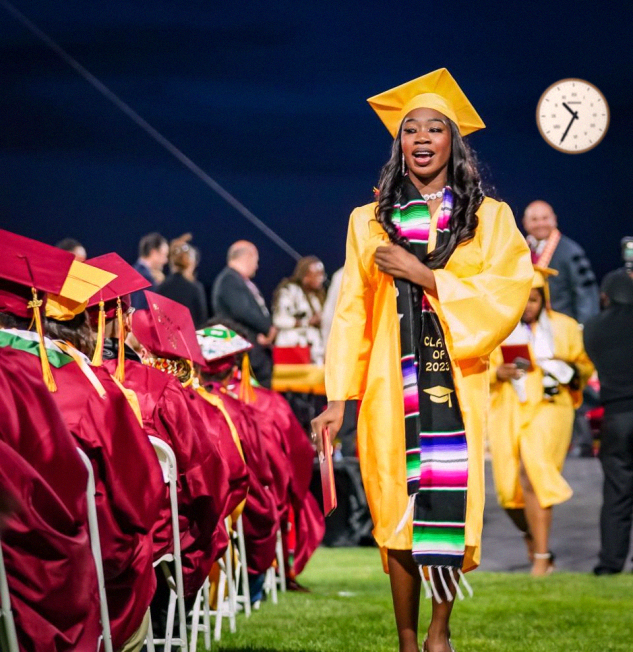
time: 10.35
